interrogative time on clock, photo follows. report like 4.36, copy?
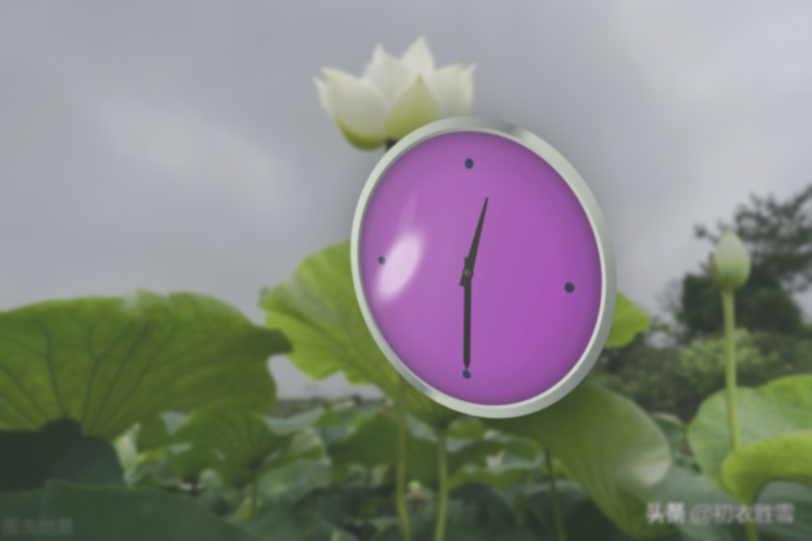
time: 12.30
